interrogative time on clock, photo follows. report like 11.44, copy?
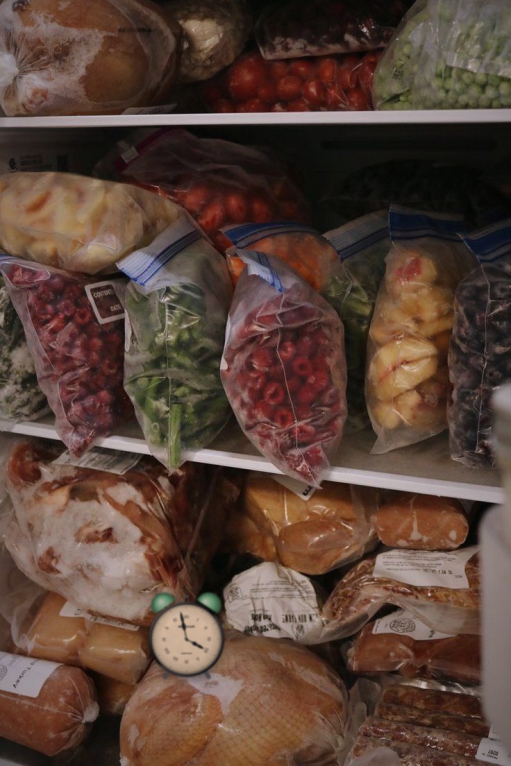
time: 3.58
